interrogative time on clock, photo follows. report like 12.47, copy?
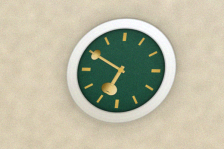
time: 6.50
